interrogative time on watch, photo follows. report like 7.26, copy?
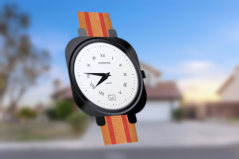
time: 7.46
